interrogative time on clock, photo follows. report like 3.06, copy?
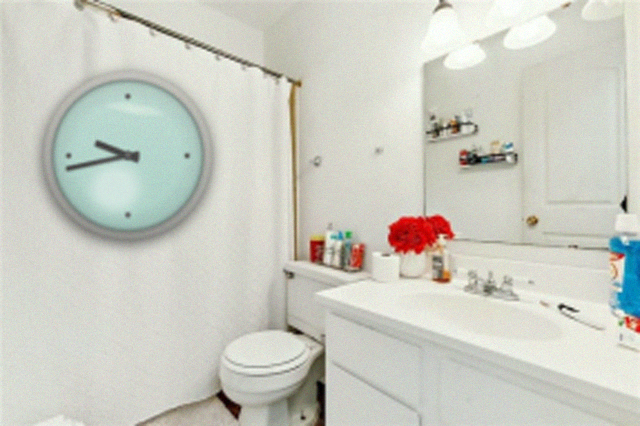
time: 9.43
